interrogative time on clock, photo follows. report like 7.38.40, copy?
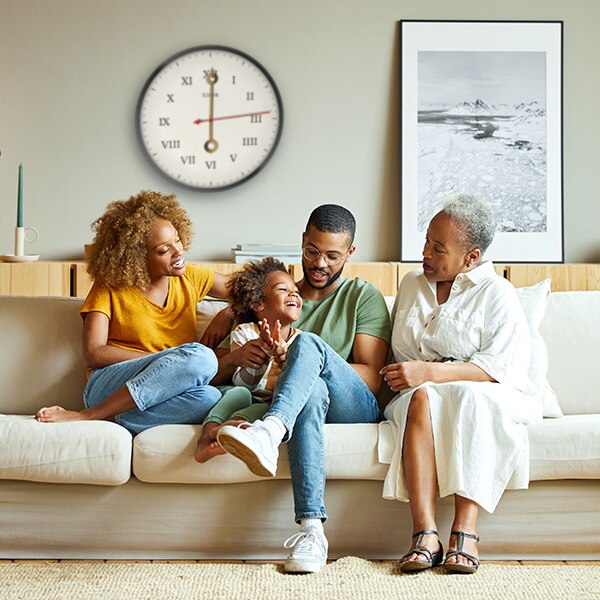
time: 6.00.14
